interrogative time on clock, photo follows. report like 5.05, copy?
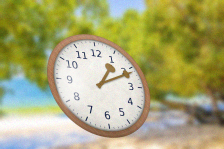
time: 1.11
